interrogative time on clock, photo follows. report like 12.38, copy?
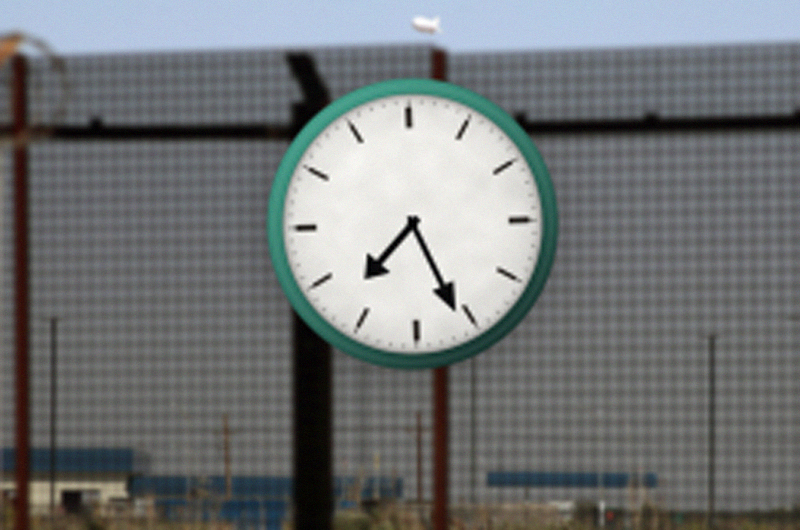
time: 7.26
